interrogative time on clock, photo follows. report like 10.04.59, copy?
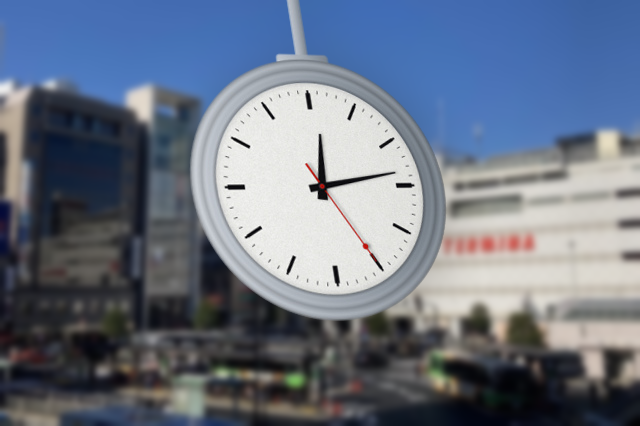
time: 12.13.25
